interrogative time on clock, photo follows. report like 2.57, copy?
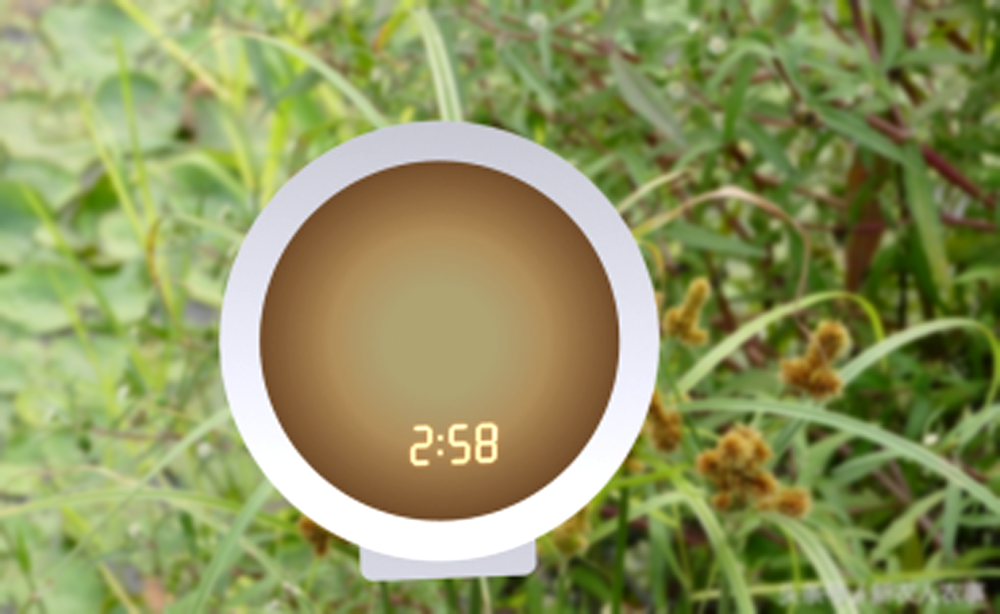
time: 2.58
